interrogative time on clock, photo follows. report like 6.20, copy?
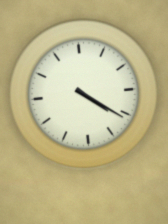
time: 4.21
